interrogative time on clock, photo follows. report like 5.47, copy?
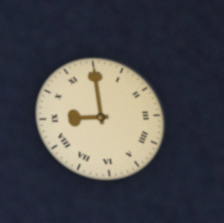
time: 9.00
